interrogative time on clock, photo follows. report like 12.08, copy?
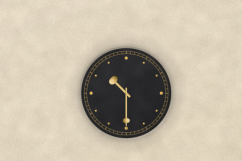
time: 10.30
